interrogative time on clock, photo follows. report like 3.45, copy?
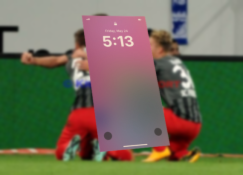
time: 5.13
